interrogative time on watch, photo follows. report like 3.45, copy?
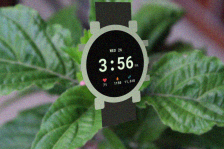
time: 3.56
